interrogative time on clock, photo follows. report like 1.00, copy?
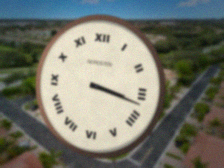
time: 3.17
